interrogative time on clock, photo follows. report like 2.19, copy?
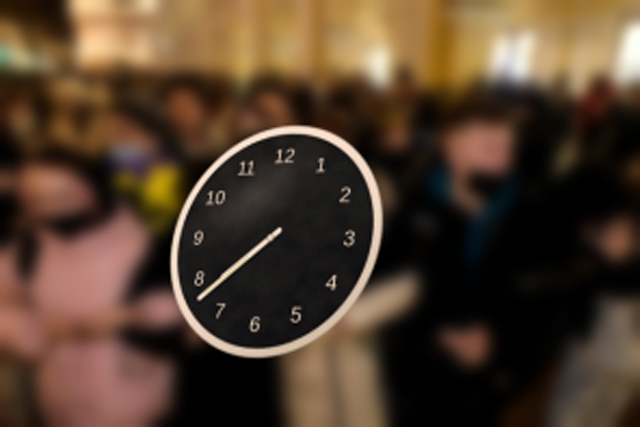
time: 7.38
